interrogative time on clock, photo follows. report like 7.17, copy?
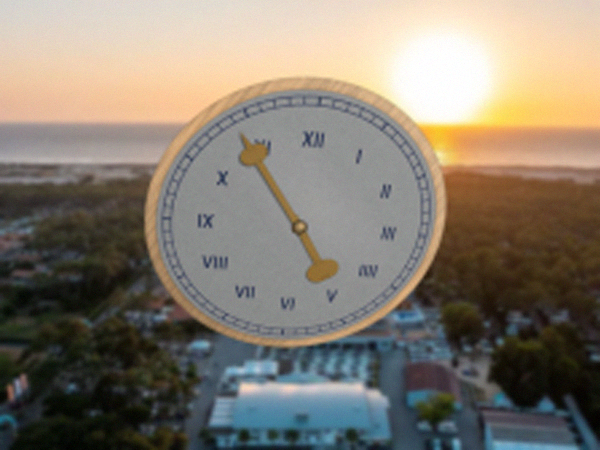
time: 4.54
